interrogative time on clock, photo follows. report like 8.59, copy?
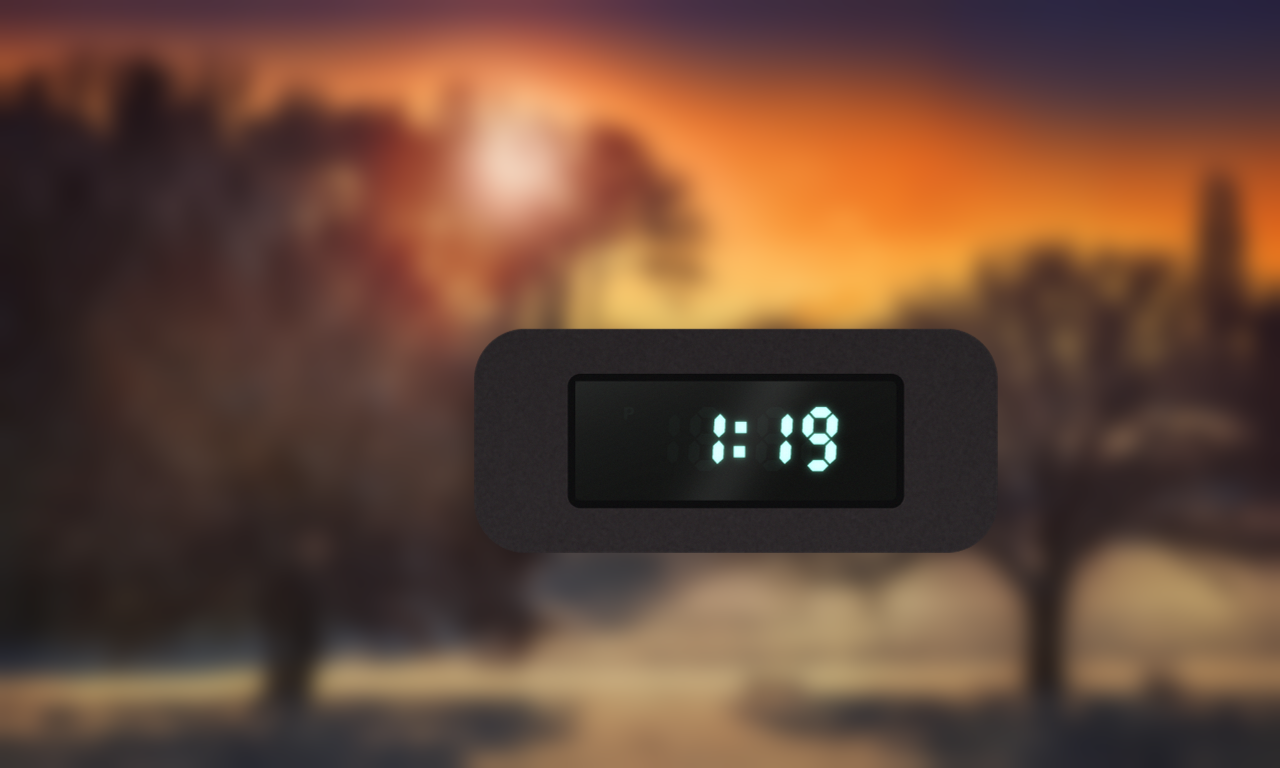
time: 1.19
